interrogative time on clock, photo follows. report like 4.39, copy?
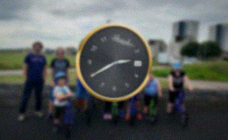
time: 2.40
